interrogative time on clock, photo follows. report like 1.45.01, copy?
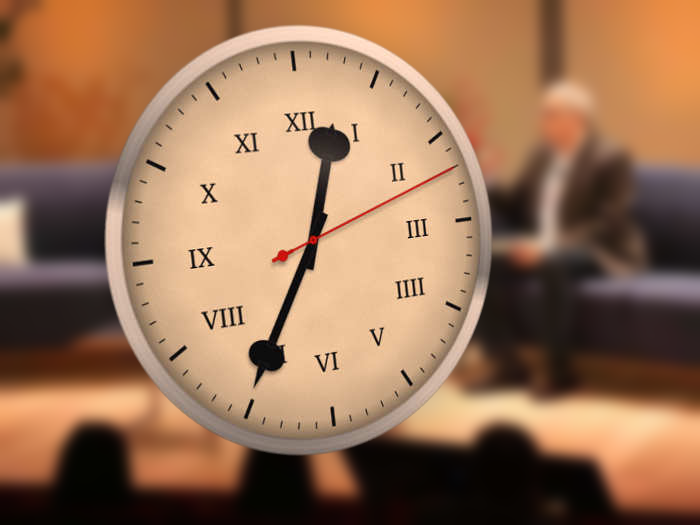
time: 12.35.12
